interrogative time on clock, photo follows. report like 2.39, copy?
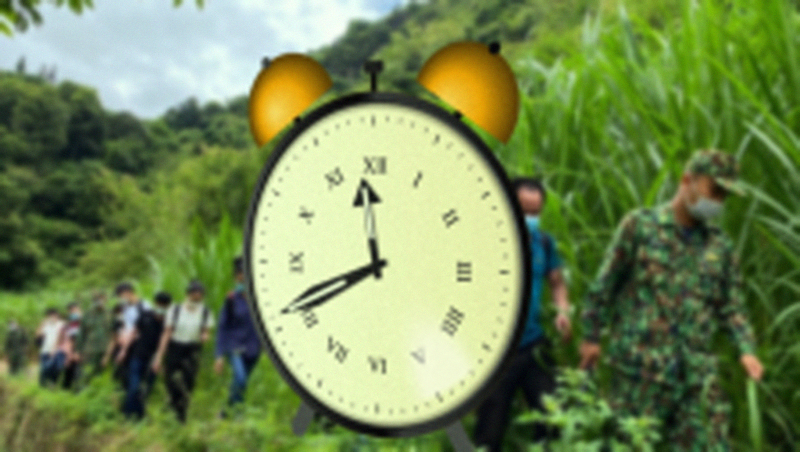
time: 11.41
